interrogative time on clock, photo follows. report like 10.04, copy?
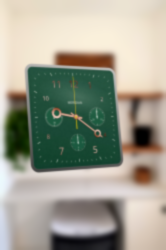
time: 9.21
